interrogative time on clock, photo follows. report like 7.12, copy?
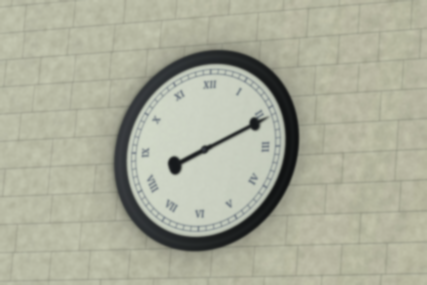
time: 8.11
